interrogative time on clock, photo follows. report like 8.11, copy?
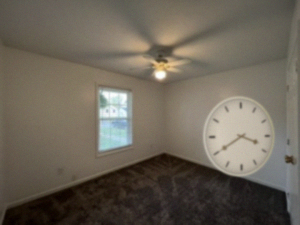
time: 3.40
